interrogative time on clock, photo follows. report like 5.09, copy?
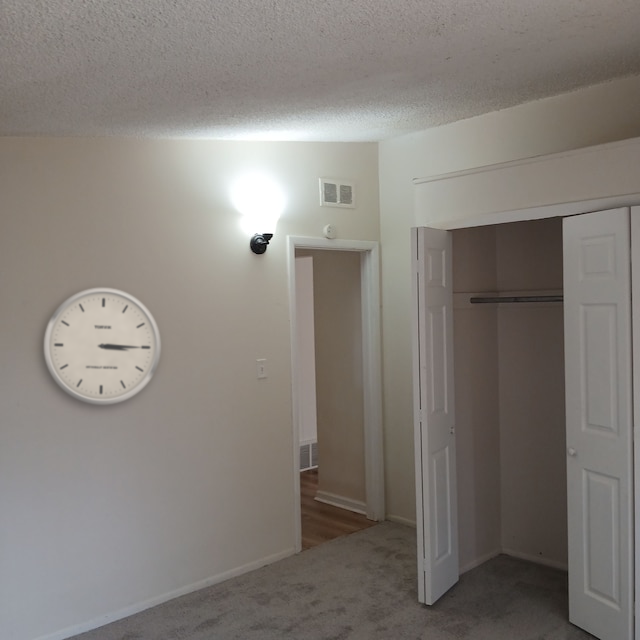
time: 3.15
